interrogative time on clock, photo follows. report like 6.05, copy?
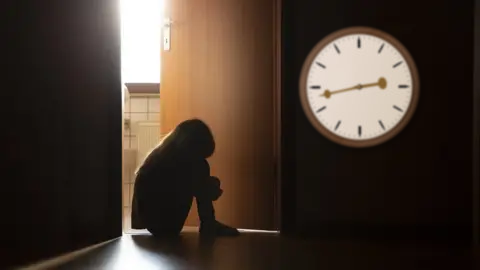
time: 2.43
